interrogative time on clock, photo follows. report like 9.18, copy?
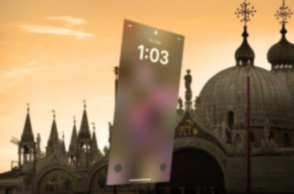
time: 1.03
